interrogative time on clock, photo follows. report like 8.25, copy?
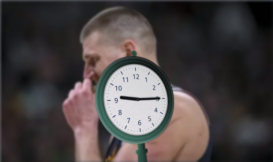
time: 9.15
